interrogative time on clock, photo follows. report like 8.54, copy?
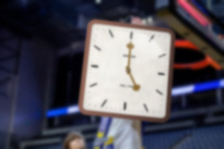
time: 5.00
